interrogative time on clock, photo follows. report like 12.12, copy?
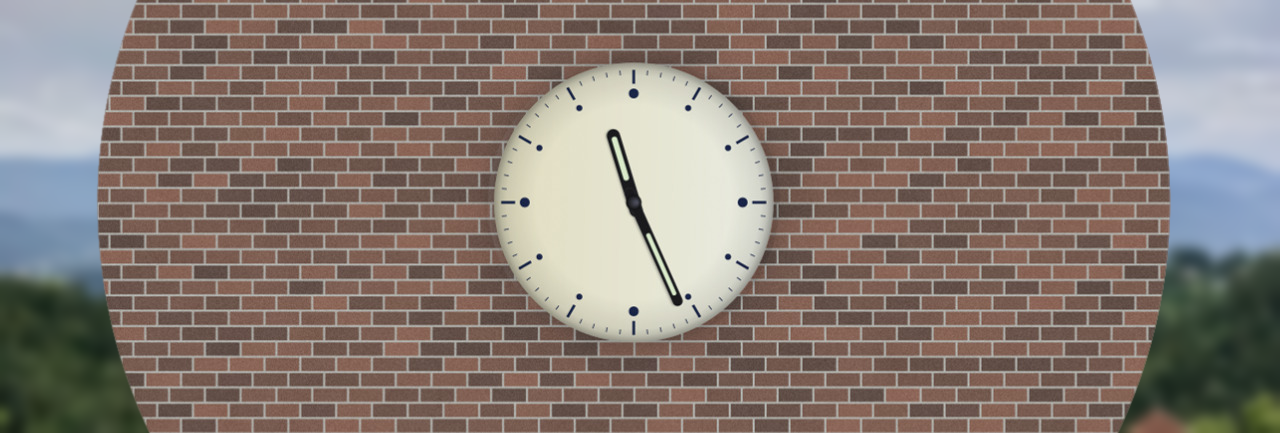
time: 11.26
